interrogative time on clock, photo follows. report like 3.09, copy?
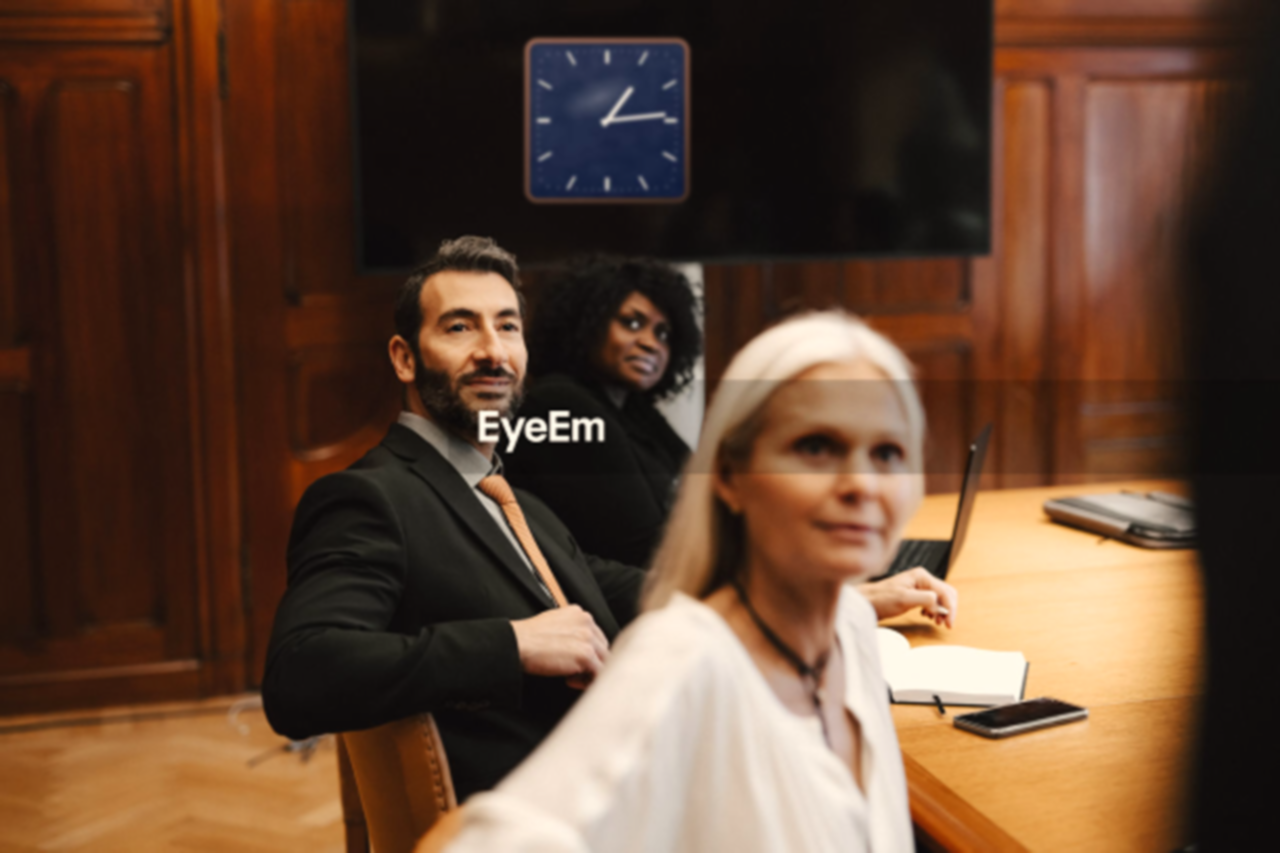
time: 1.14
